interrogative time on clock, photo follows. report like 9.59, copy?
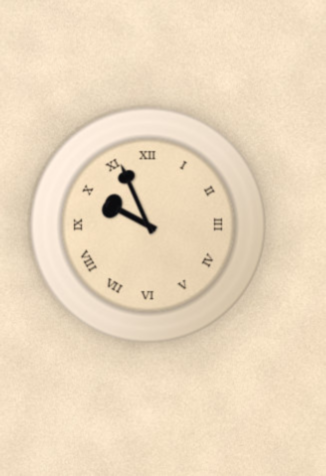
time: 9.56
